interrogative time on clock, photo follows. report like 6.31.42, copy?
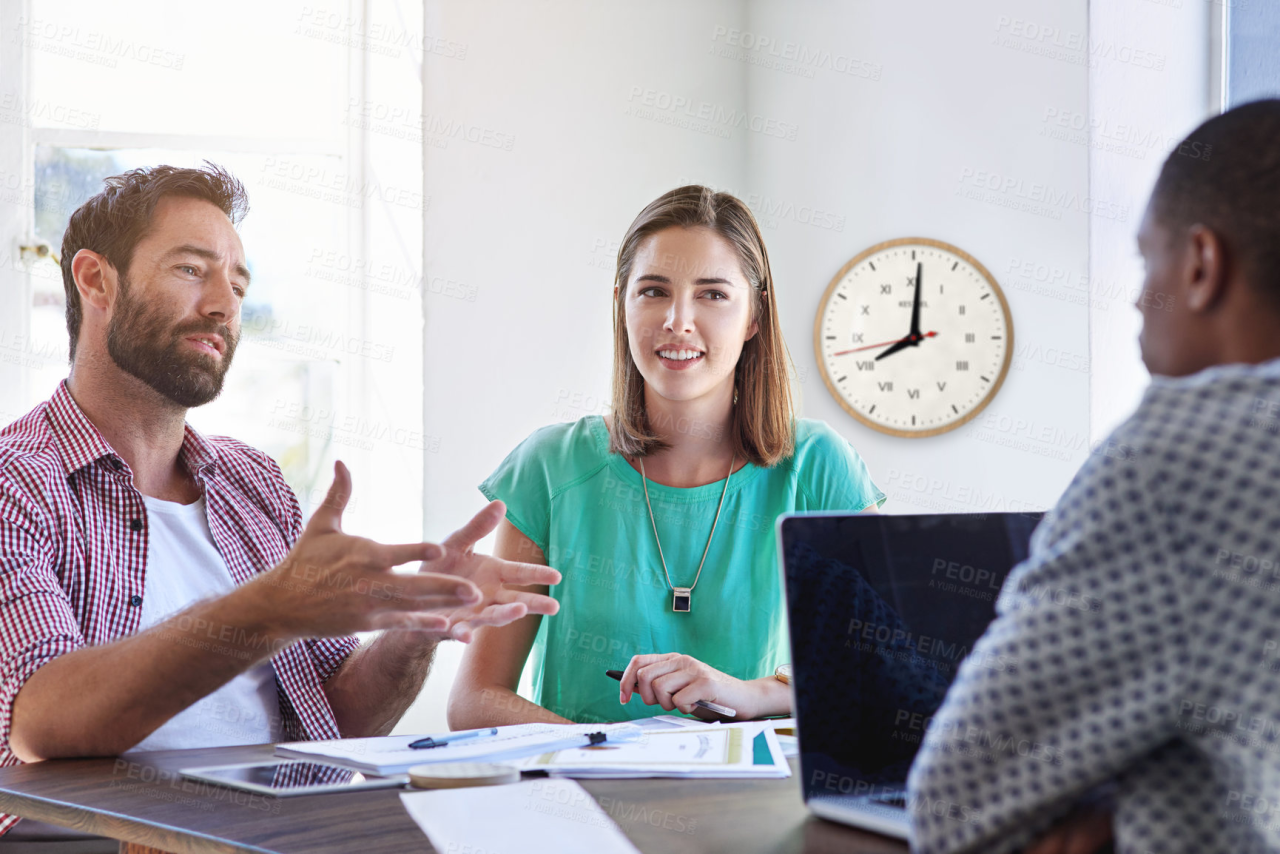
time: 8.00.43
